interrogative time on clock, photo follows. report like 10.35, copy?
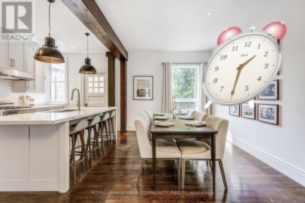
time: 1.30
